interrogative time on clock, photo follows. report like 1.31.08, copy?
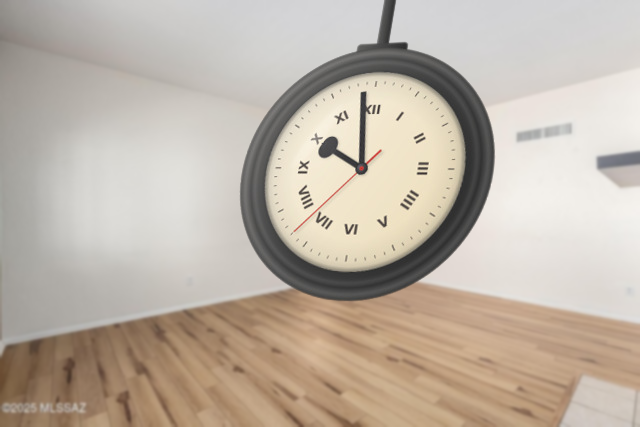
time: 9.58.37
